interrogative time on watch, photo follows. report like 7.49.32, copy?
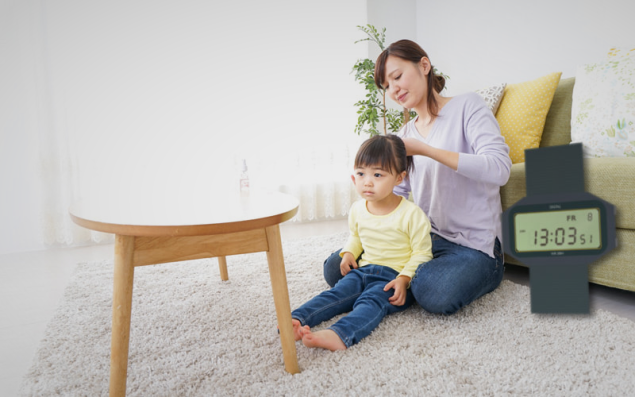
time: 13.03.51
